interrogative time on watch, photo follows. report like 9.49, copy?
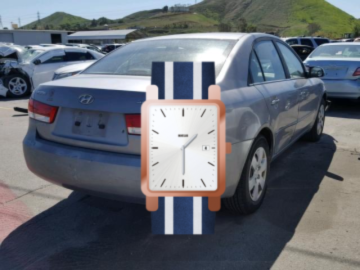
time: 1.30
